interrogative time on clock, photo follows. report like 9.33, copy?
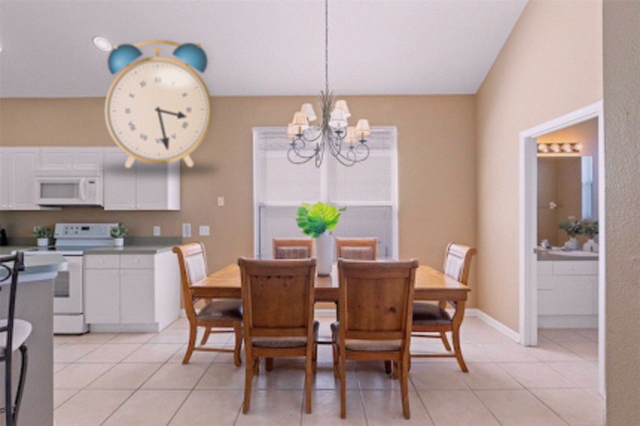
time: 3.28
